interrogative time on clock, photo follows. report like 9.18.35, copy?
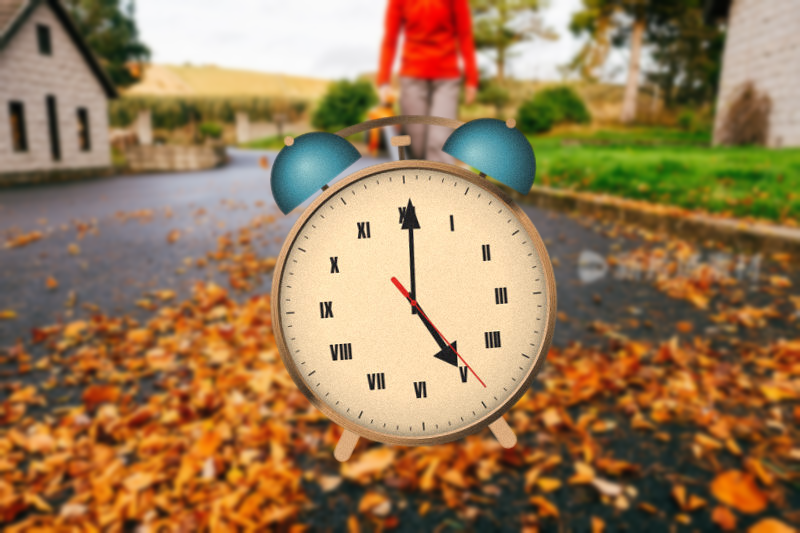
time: 5.00.24
